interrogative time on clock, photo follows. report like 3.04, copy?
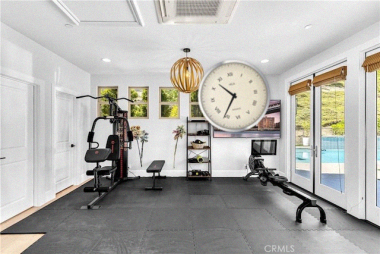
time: 10.36
